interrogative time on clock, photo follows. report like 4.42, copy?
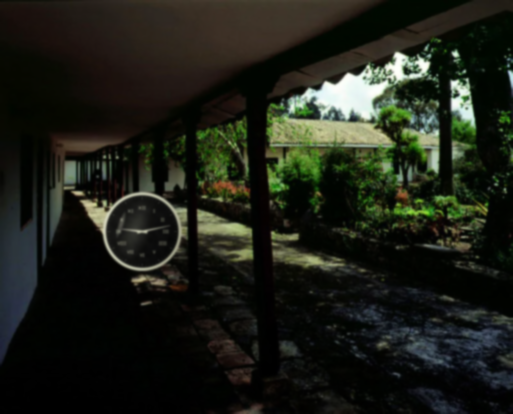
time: 9.13
